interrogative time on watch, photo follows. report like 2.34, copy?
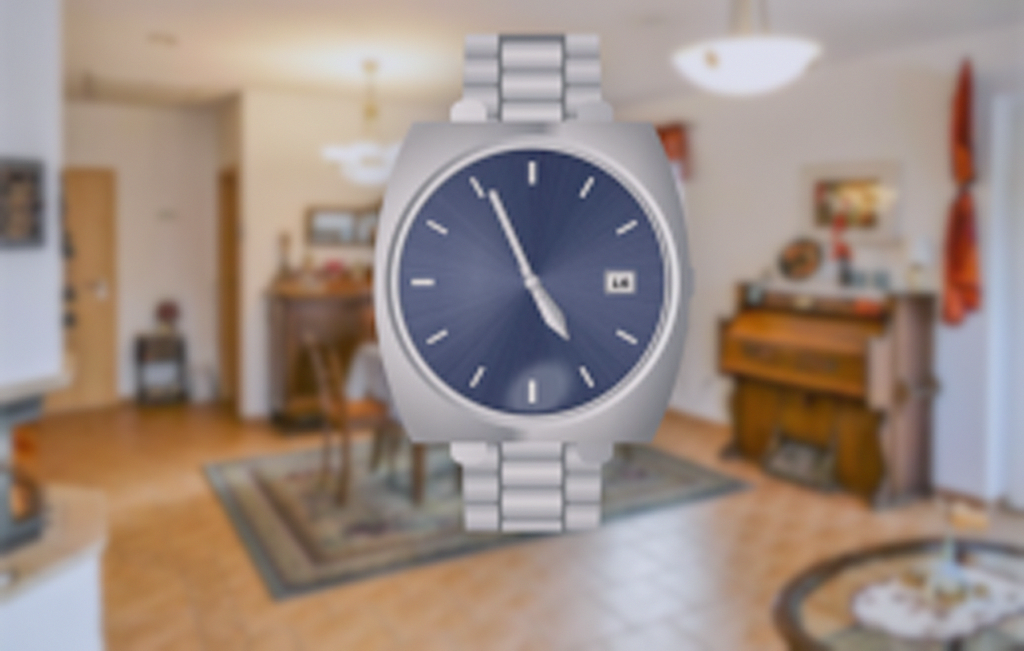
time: 4.56
